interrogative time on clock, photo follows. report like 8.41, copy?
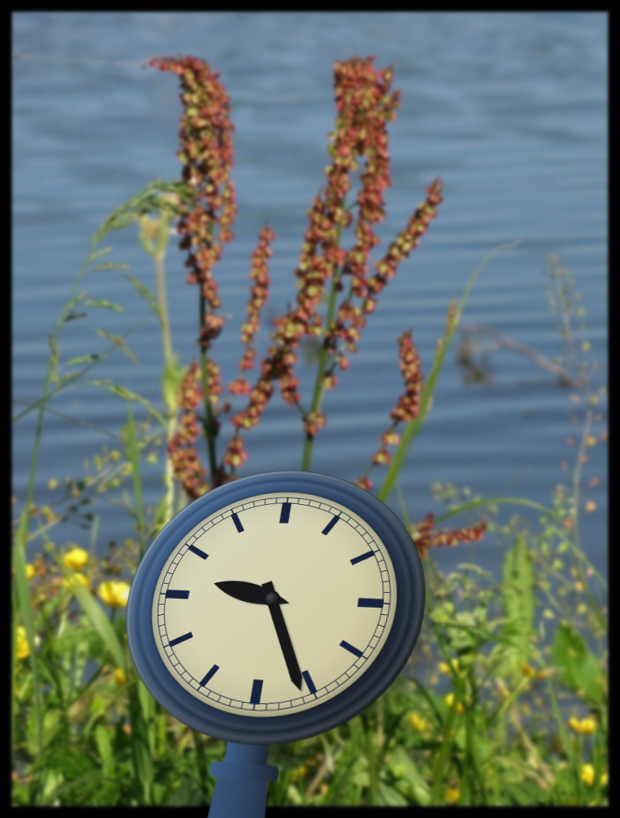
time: 9.26
